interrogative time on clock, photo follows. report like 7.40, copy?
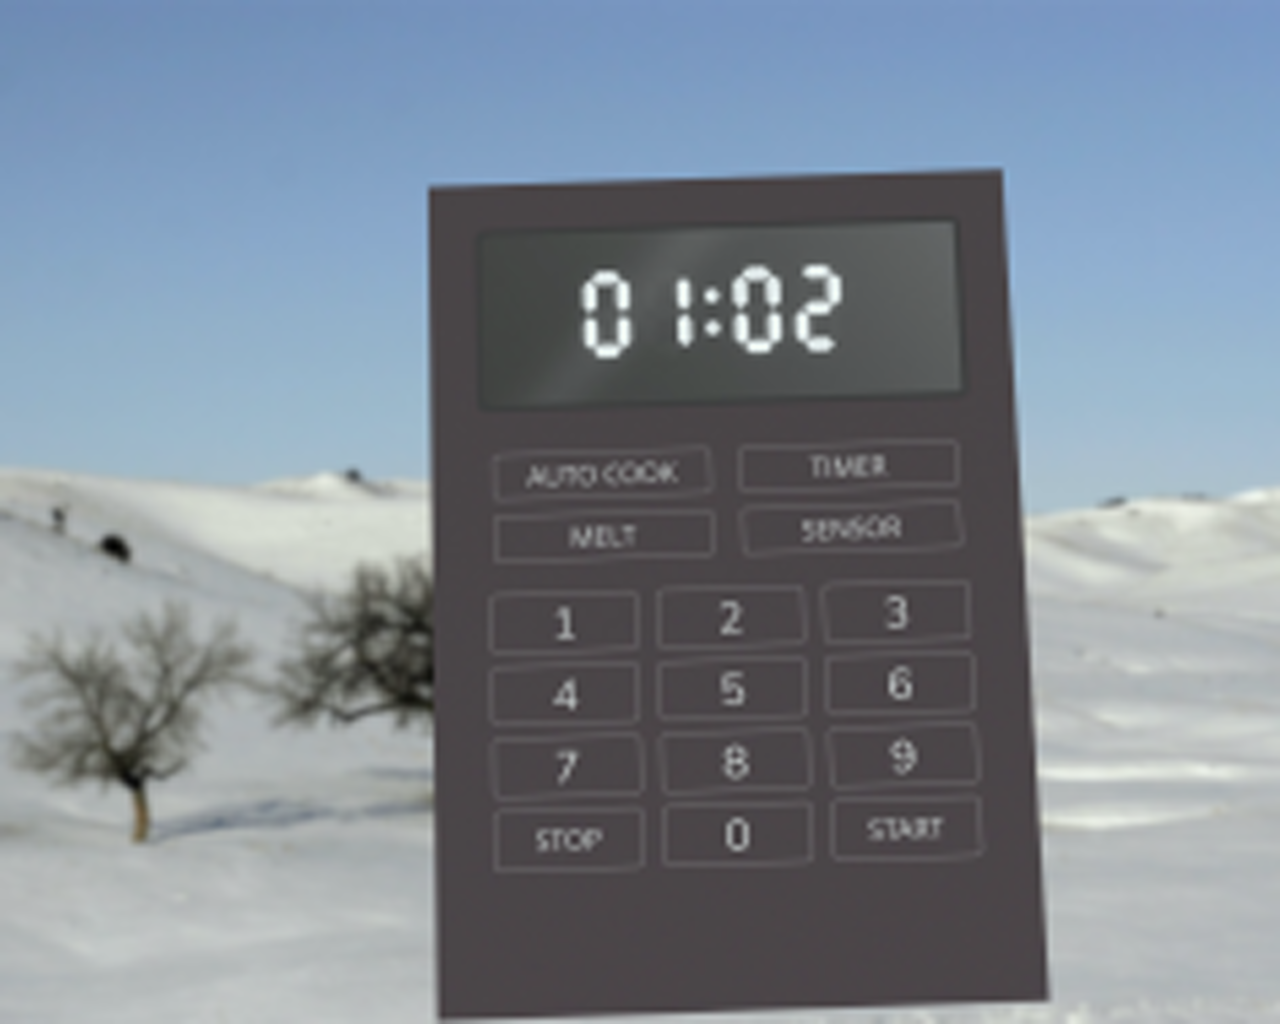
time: 1.02
